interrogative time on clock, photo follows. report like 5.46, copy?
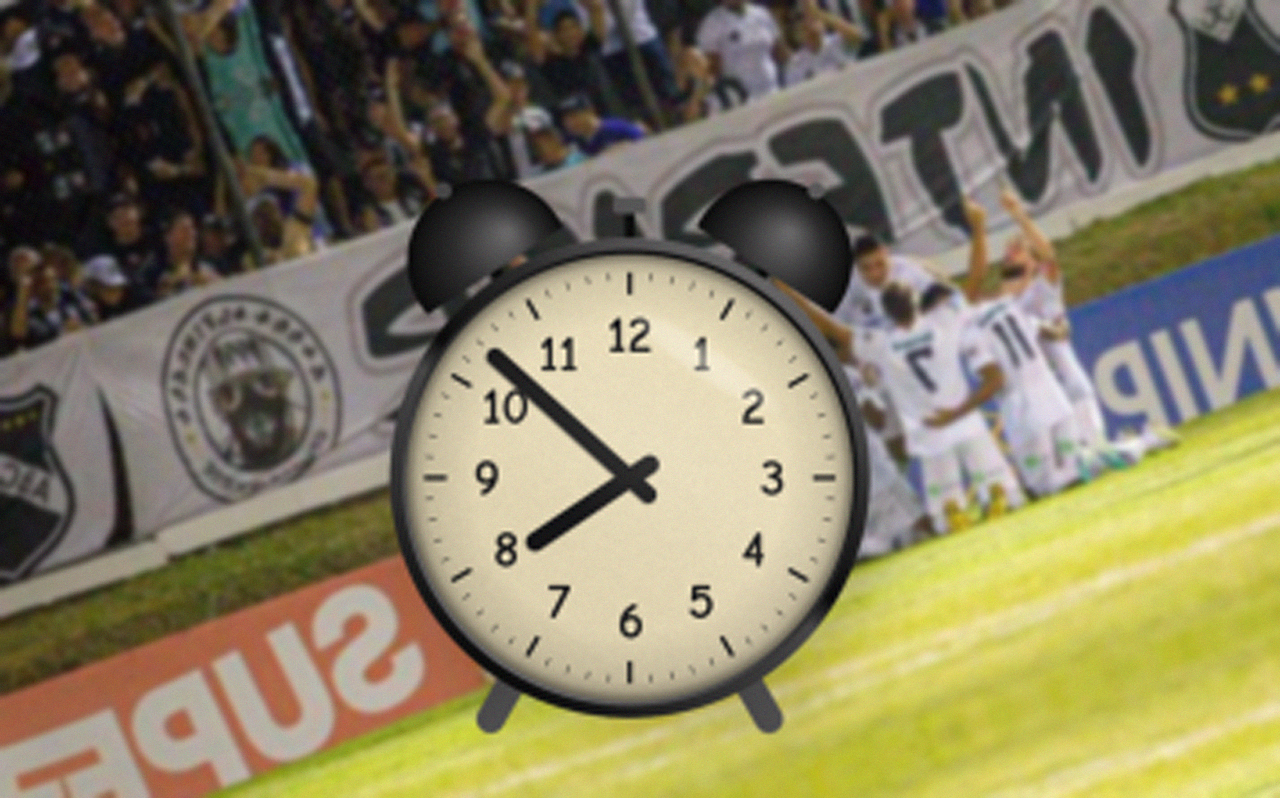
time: 7.52
